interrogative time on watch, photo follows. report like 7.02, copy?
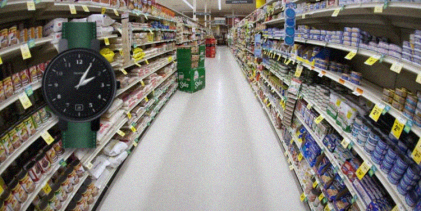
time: 2.05
